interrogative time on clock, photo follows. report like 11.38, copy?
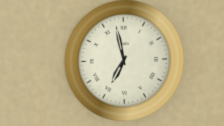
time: 6.58
